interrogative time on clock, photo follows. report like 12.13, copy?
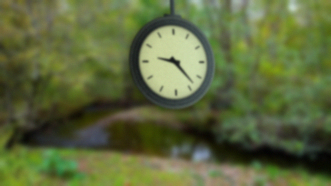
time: 9.23
